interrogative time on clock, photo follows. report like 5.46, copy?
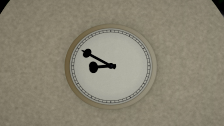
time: 8.50
